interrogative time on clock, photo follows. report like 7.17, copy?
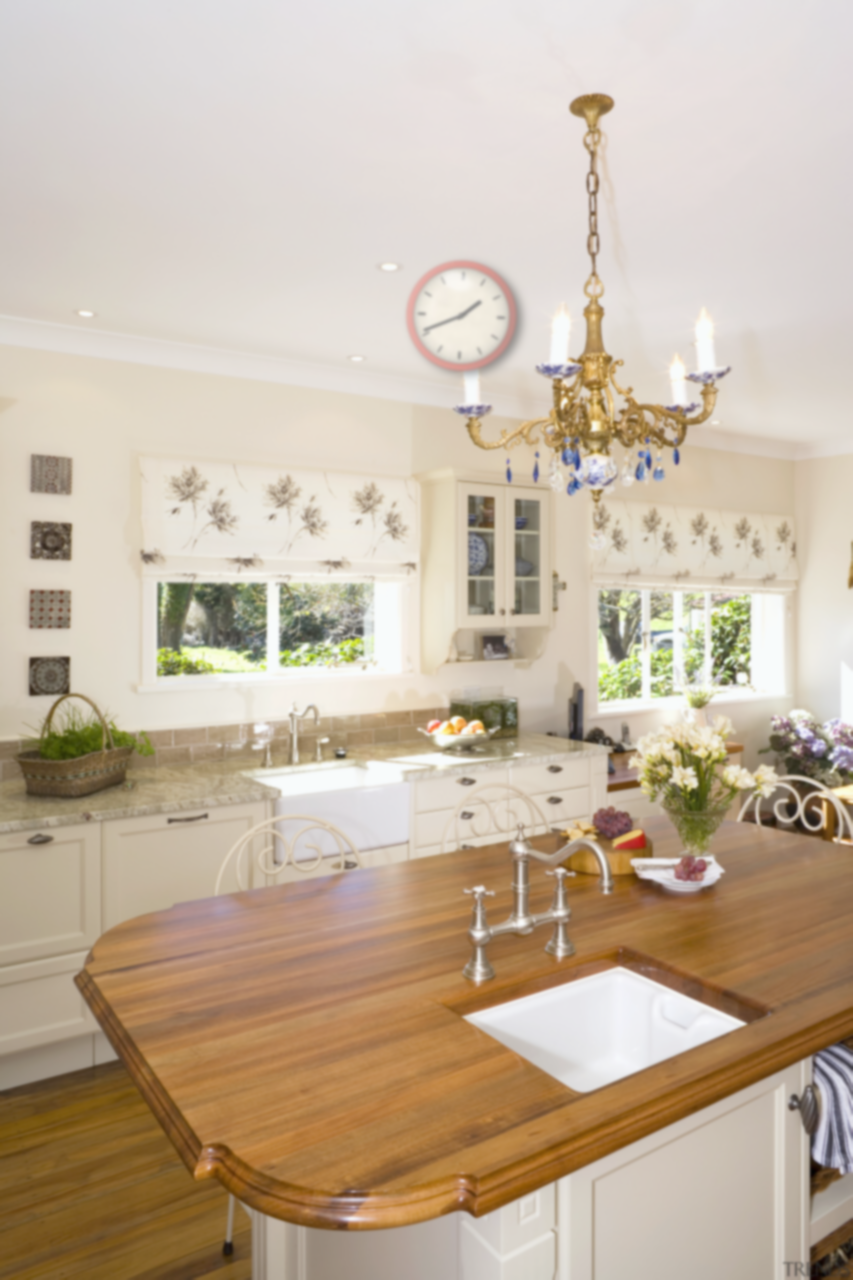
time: 1.41
